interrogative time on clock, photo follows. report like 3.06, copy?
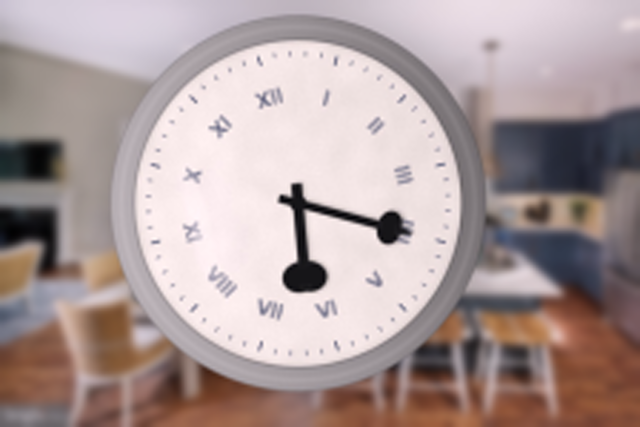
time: 6.20
